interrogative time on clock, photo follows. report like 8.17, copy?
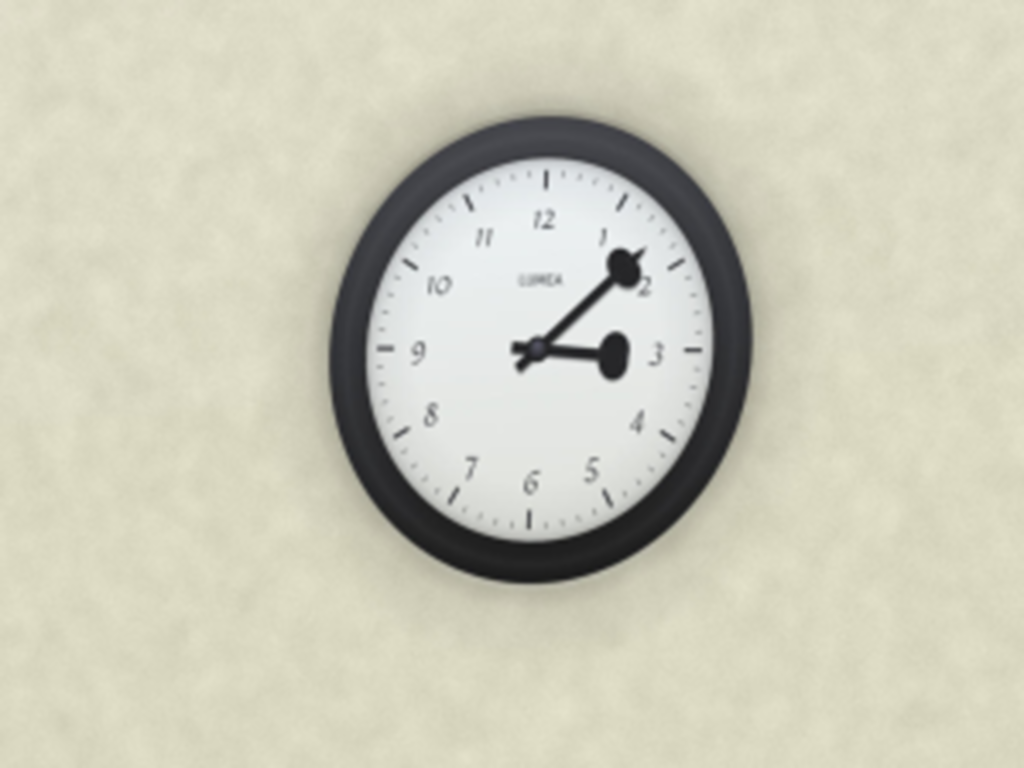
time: 3.08
